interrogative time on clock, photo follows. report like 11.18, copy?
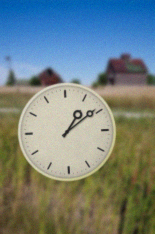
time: 1.09
